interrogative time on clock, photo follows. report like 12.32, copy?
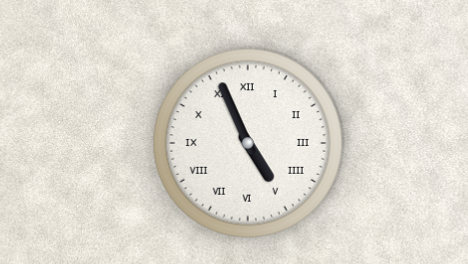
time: 4.56
